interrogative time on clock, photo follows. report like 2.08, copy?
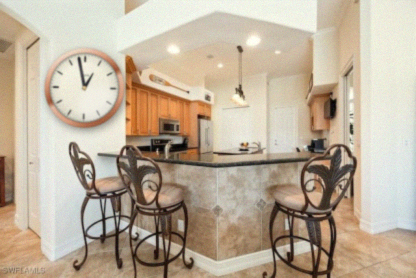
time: 12.58
